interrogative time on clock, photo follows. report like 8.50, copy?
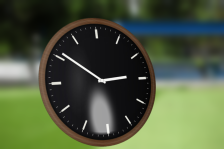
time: 2.51
